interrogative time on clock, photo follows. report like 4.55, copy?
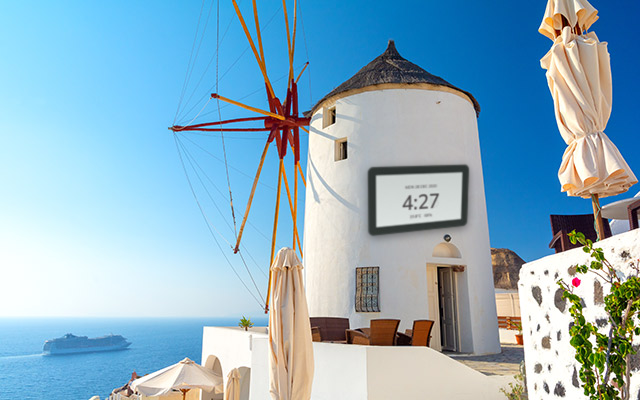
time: 4.27
